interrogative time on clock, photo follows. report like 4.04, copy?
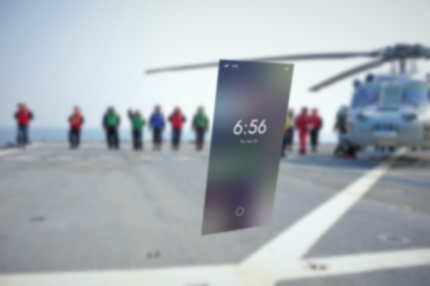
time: 6.56
